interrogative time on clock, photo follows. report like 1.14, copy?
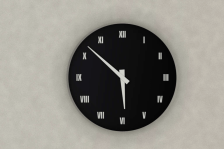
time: 5.52
